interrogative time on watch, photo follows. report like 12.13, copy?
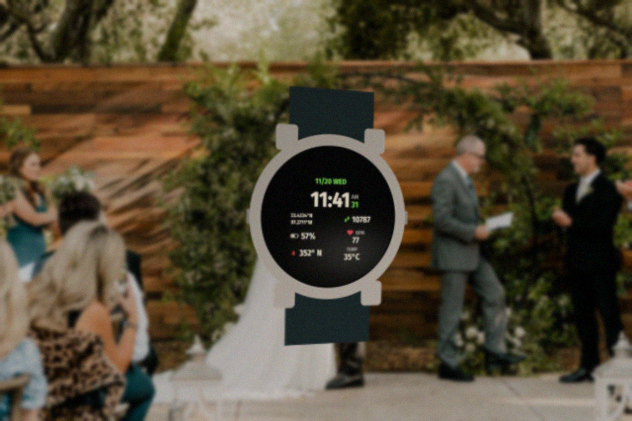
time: 11.41
